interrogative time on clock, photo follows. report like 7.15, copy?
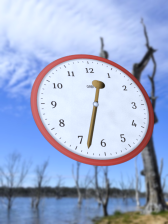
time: 12.33
